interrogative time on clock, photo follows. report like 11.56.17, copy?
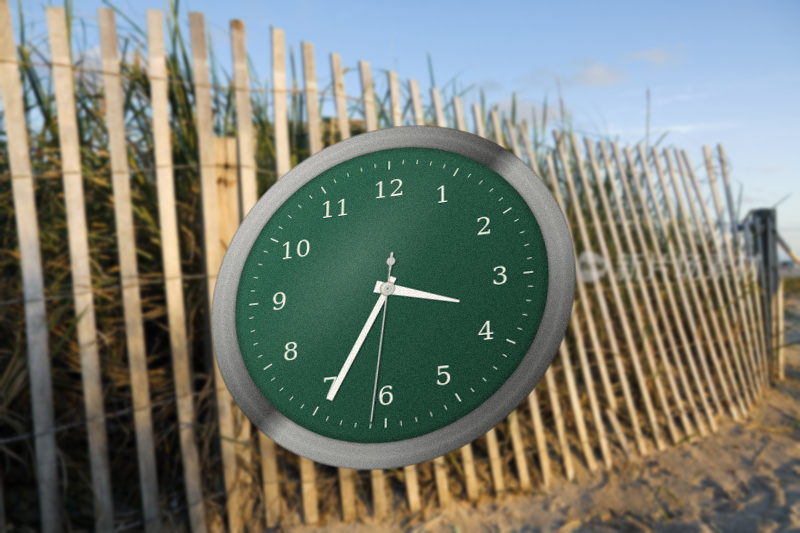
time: 3.34.31
